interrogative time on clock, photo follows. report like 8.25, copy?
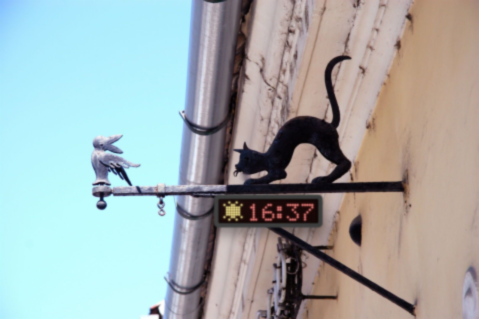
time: 16.37
